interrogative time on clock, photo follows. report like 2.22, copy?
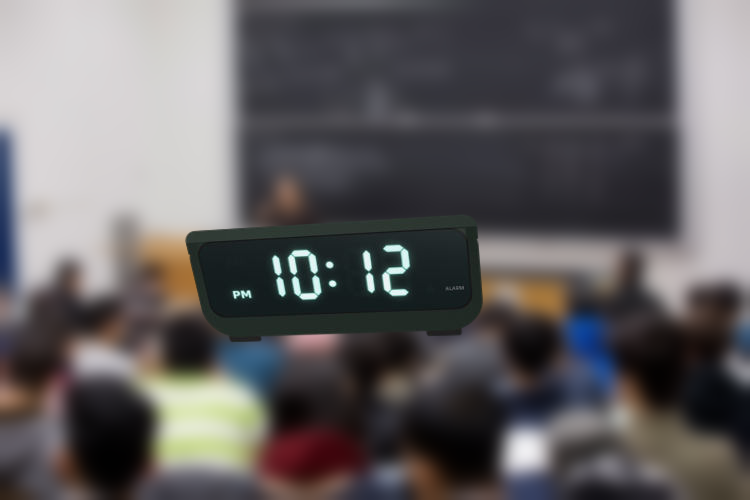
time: 10.12
